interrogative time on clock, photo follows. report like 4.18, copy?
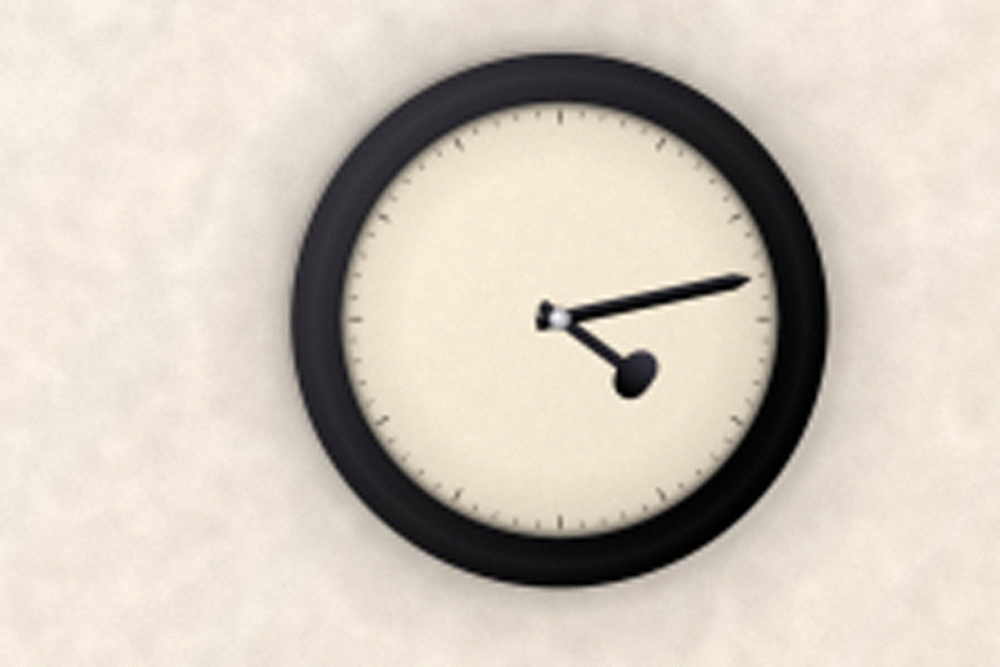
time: 4.13
